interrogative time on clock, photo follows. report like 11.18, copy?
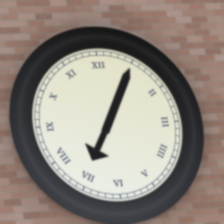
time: 7.05
